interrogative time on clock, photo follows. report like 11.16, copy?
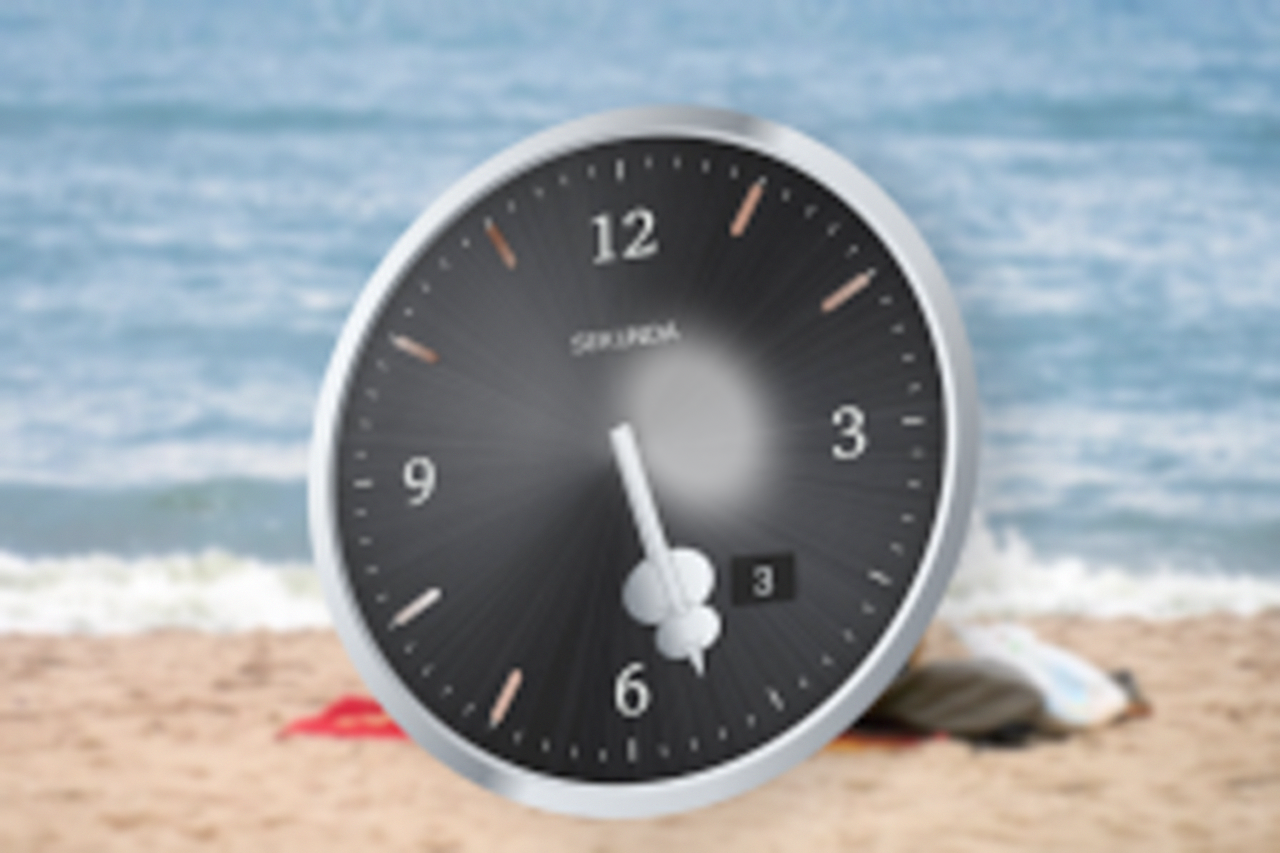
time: 5.27
